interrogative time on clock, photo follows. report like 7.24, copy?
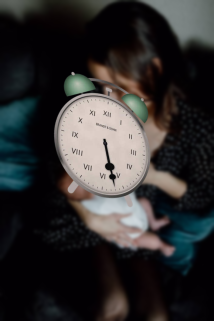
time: 5.27
